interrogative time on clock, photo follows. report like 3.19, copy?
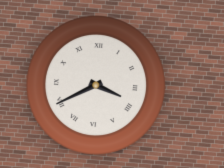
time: 3.40
